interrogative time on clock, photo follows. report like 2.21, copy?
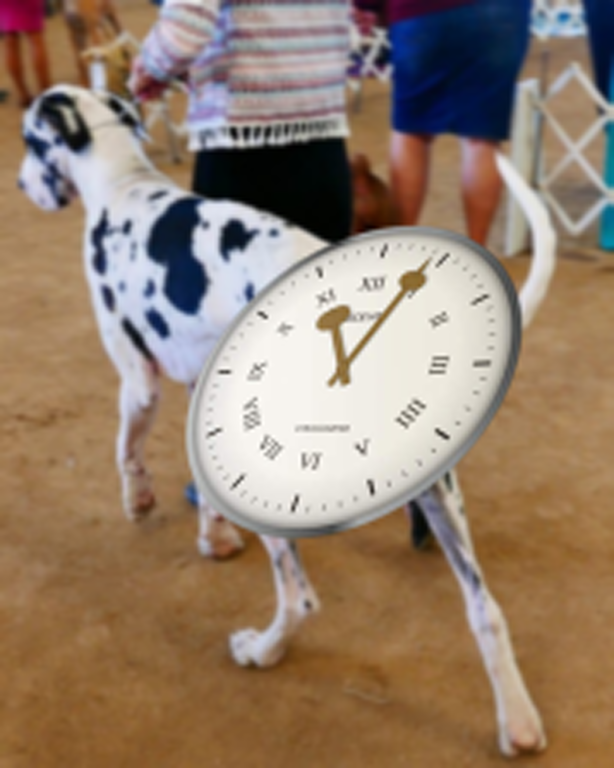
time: 11.04
